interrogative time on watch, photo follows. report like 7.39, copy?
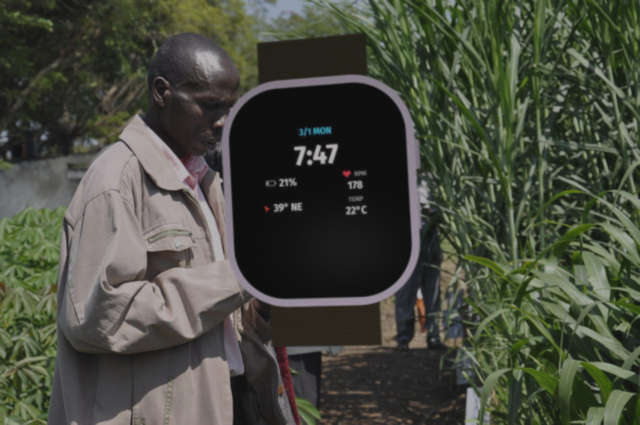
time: 7.47
